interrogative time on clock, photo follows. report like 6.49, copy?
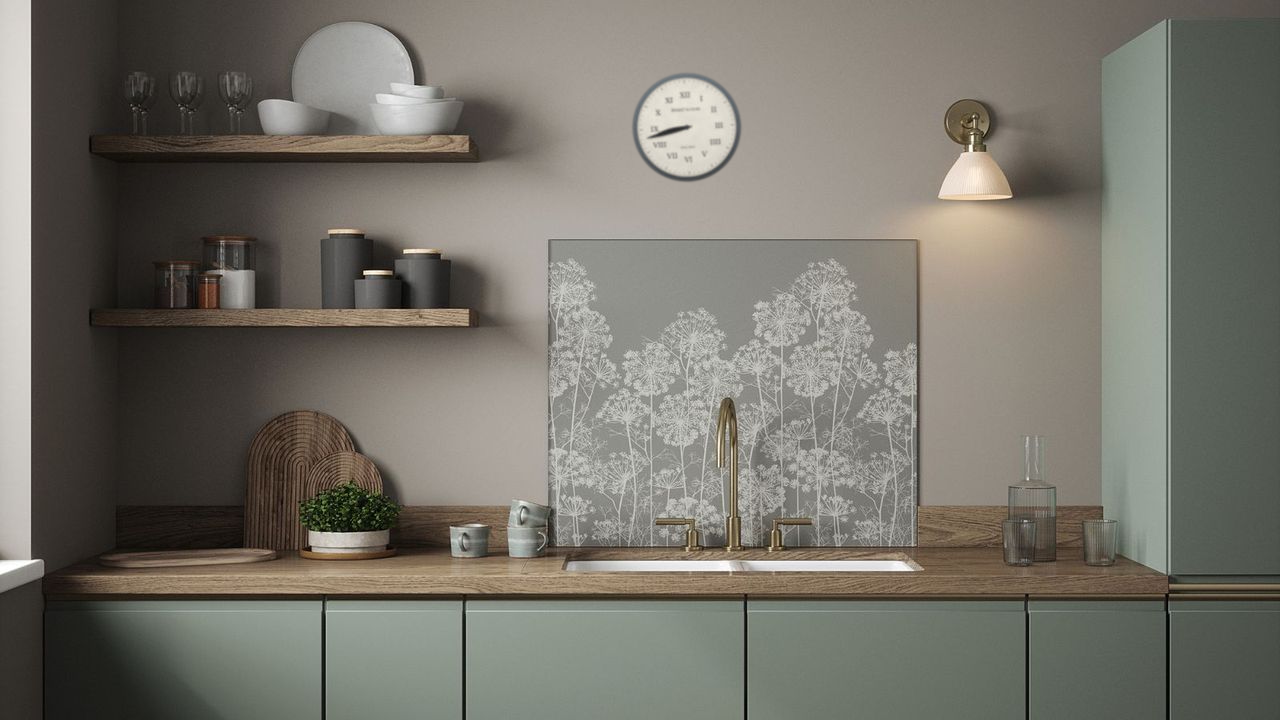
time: 8.43
